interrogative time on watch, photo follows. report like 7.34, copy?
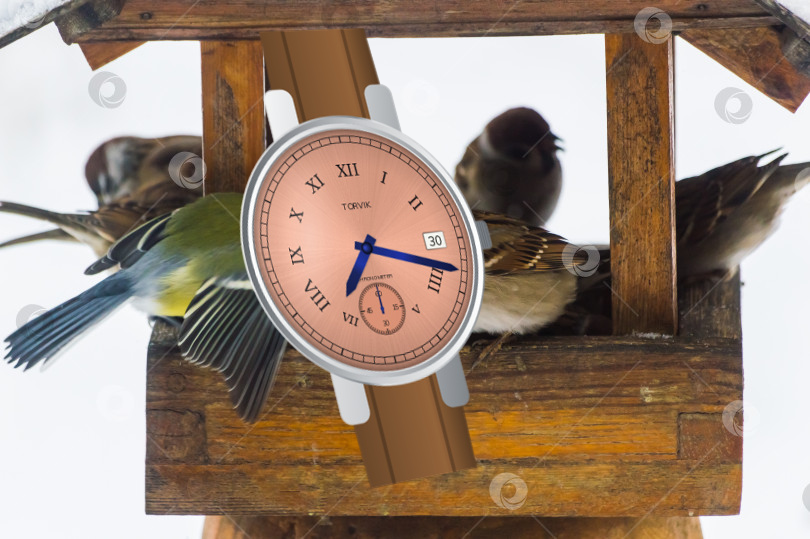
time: 7.18
